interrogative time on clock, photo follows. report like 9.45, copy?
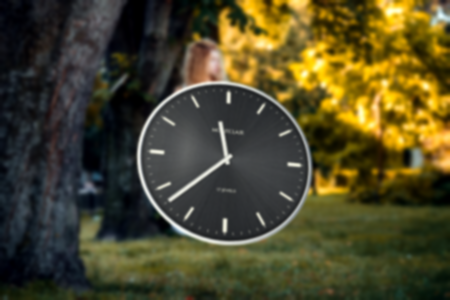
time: 11.38
